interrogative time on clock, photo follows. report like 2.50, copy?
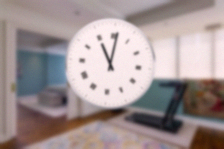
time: 11.01
